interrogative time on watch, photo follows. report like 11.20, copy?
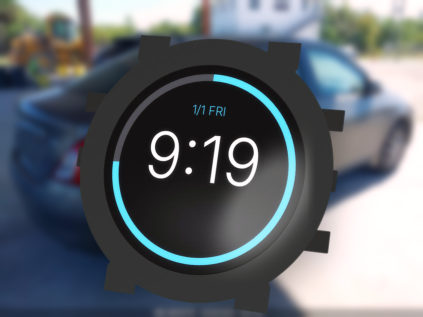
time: 9.19
